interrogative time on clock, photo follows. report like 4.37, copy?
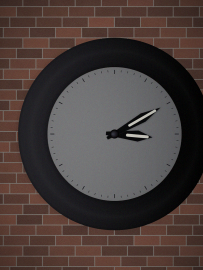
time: 3.10
